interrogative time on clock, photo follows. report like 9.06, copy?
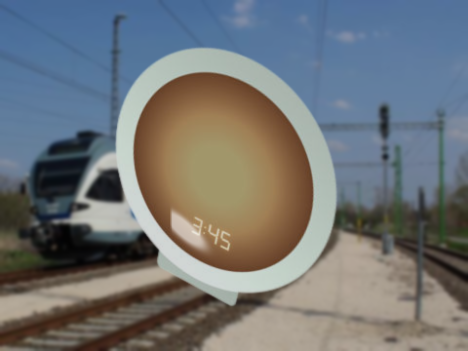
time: 3.45
